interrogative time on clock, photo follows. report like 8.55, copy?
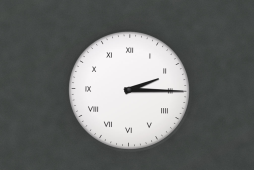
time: 2.15
